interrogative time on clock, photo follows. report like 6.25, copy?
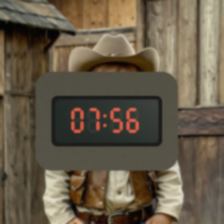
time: 7.56
